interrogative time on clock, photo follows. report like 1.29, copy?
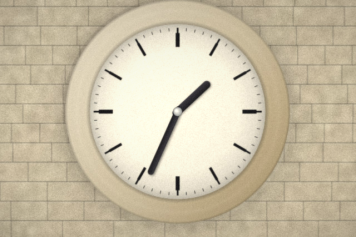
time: 1.34
